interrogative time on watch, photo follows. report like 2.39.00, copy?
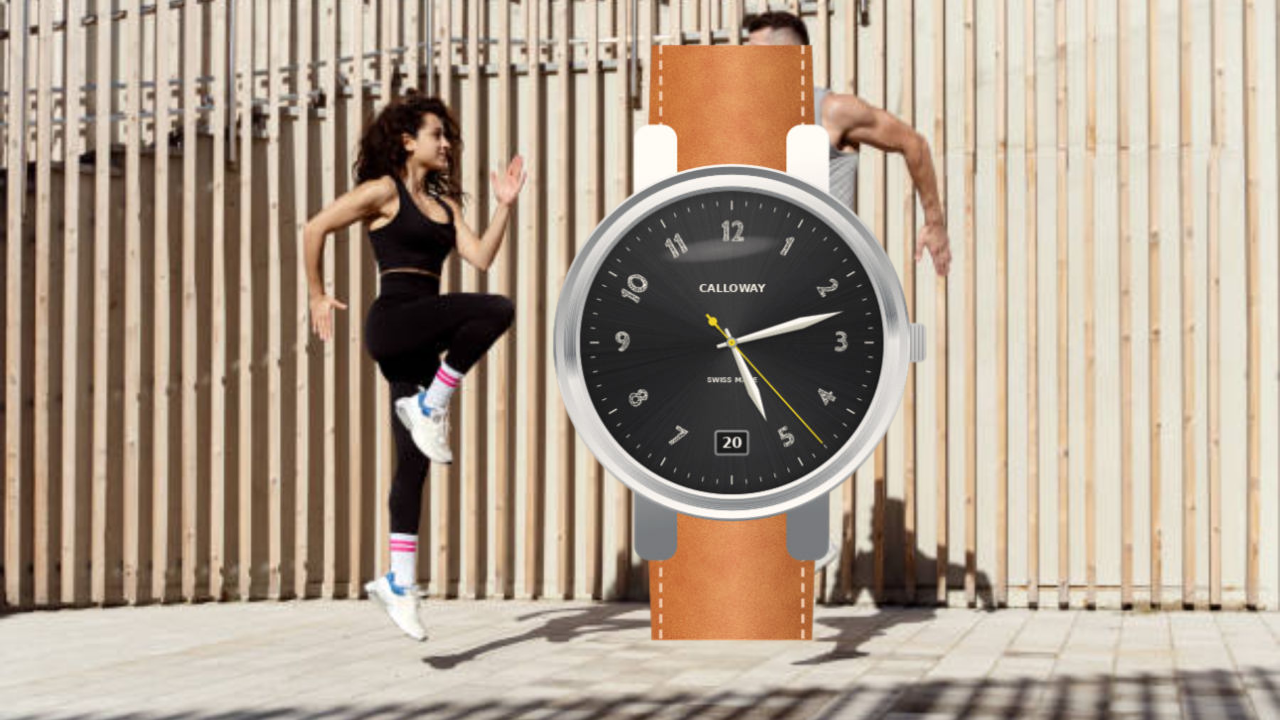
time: 5.12.23
